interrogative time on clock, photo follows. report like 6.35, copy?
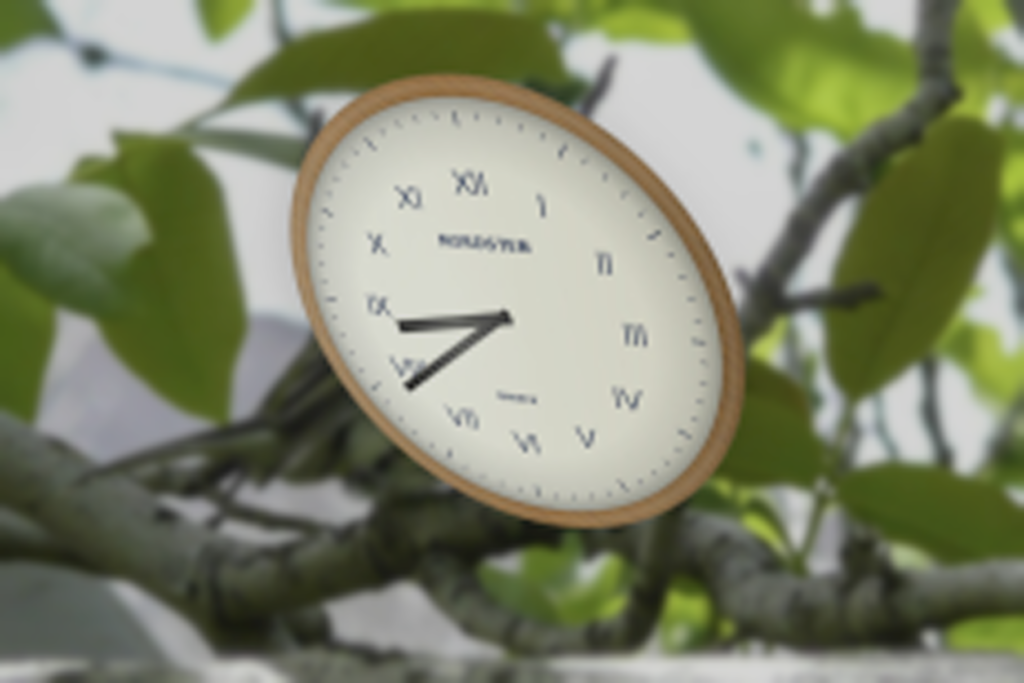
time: 8.39
